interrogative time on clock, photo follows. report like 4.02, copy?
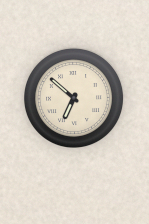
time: 6.52
